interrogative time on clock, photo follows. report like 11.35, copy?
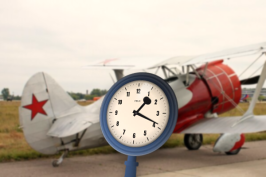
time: 1.19
